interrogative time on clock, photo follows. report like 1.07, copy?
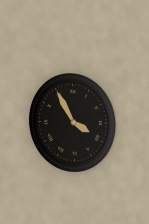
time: 3.55
